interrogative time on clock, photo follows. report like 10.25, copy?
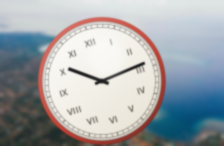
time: 10.14
